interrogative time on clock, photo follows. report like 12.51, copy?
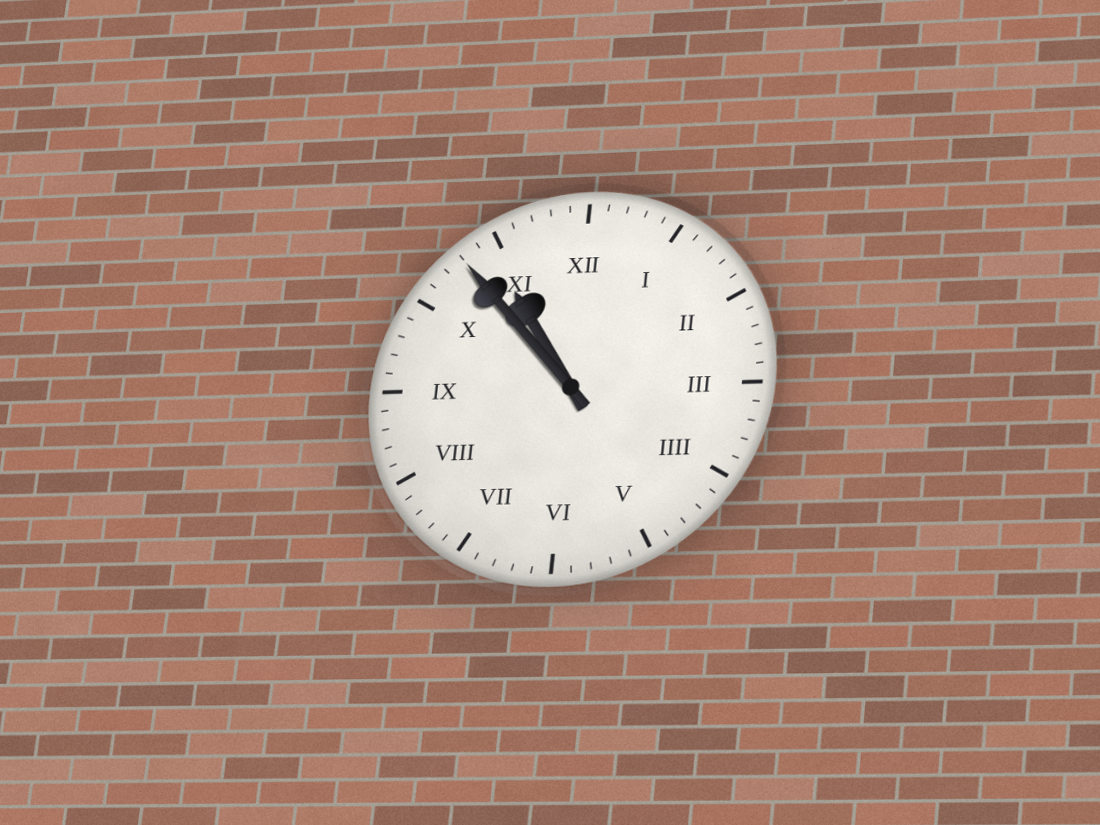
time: 10.53
